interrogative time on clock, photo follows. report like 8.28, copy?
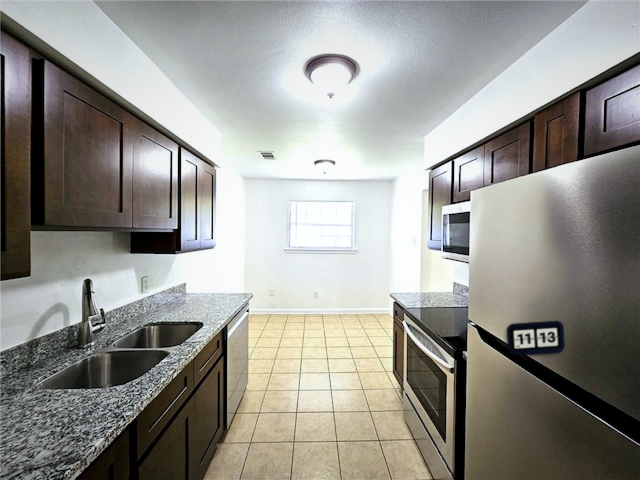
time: 11.13
